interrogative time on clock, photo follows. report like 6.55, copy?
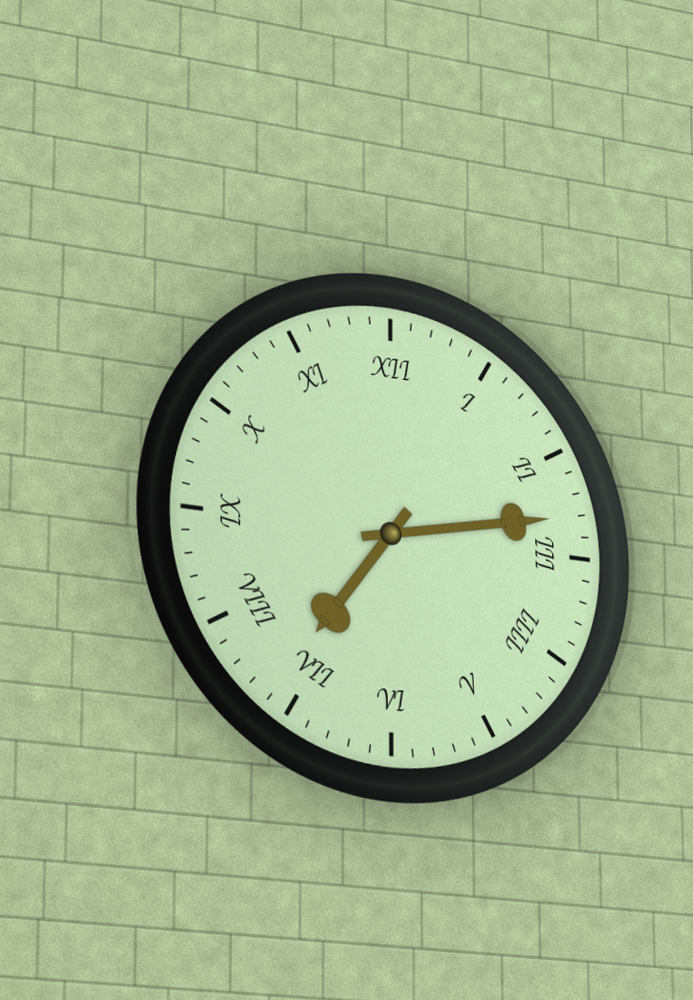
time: 7.13
